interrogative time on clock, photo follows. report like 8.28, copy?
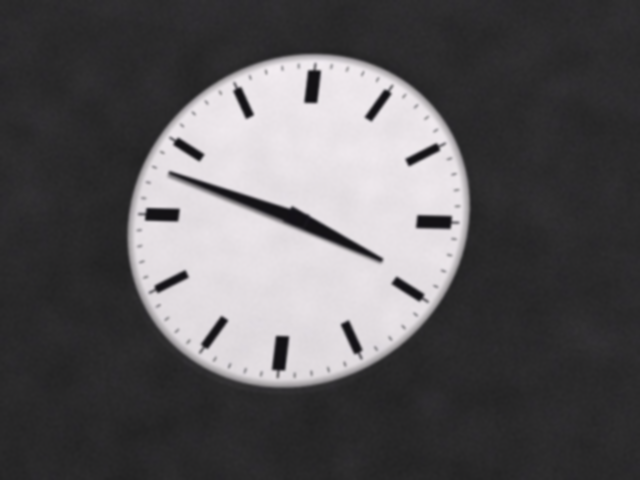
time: 3.48
